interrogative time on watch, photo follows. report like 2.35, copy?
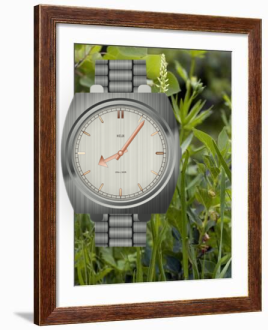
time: 8.06
